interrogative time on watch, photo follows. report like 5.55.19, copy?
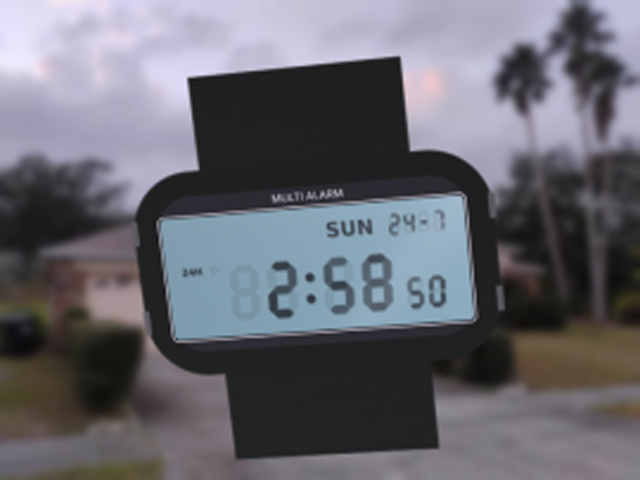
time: 2.58.50
